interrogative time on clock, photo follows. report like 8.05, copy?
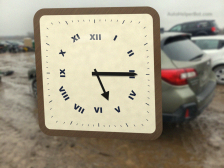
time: 5.15
